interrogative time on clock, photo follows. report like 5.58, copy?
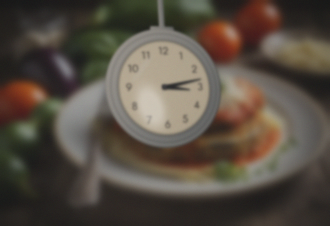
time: 3.13
